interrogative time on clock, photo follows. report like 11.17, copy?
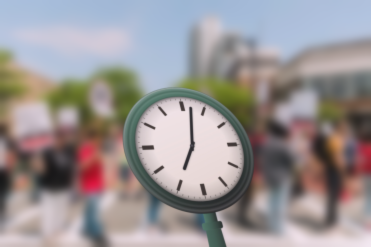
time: 7.02
